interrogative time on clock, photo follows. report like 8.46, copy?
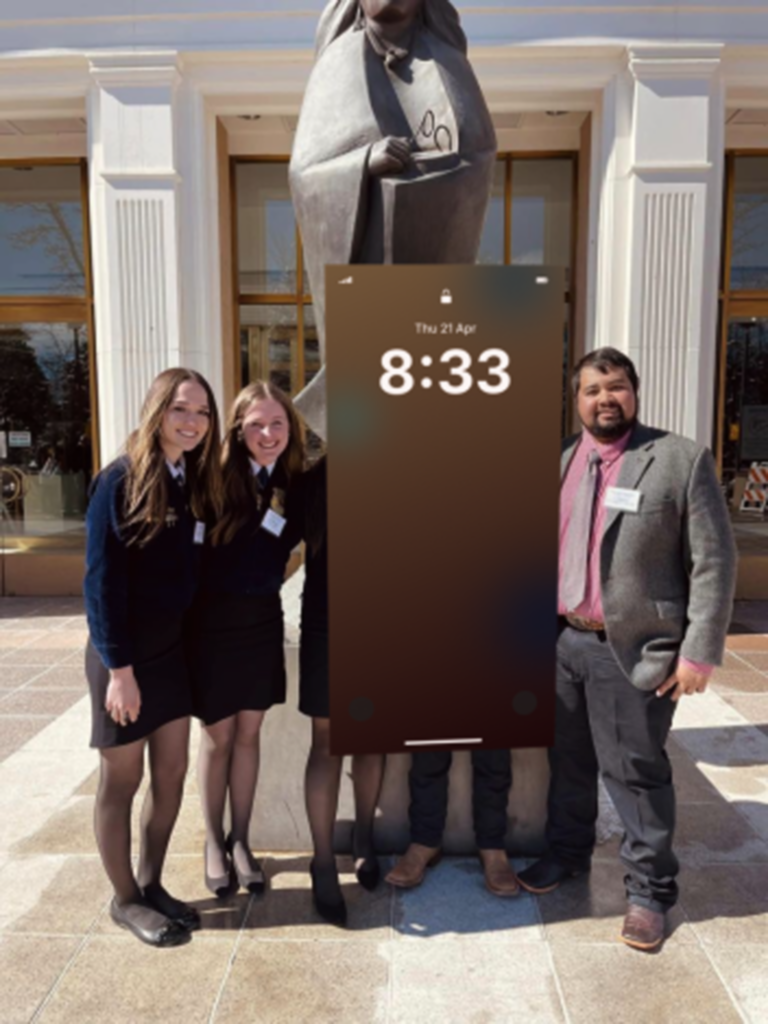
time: 8.33
